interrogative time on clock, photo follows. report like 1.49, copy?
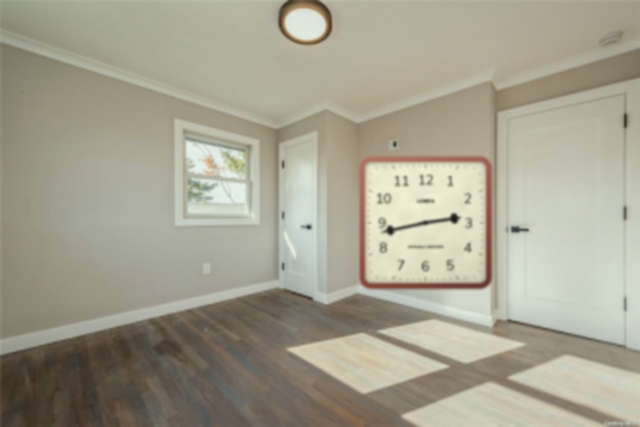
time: 2.43
